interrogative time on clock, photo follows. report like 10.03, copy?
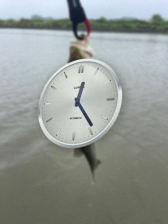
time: 12.24
